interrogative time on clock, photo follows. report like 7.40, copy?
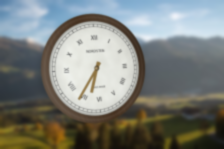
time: 6.36
